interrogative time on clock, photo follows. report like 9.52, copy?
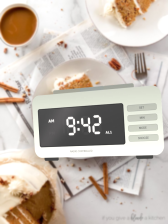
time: 9.42
